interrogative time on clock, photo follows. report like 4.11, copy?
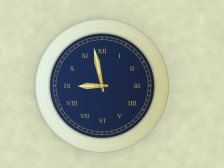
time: 8.58
